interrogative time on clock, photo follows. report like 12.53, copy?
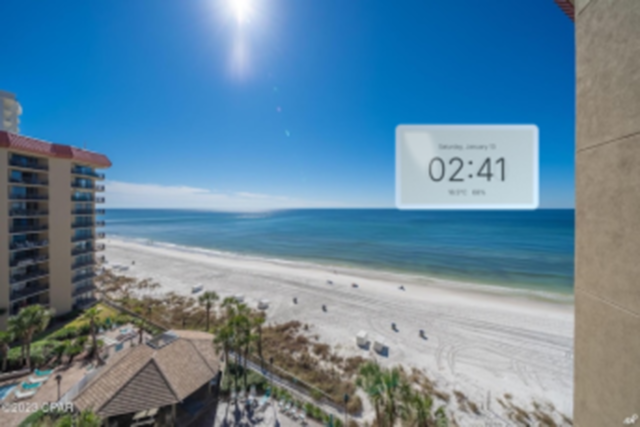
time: 2.41
